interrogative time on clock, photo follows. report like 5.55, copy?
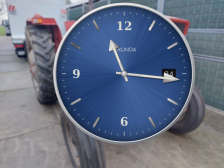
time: 11.16
